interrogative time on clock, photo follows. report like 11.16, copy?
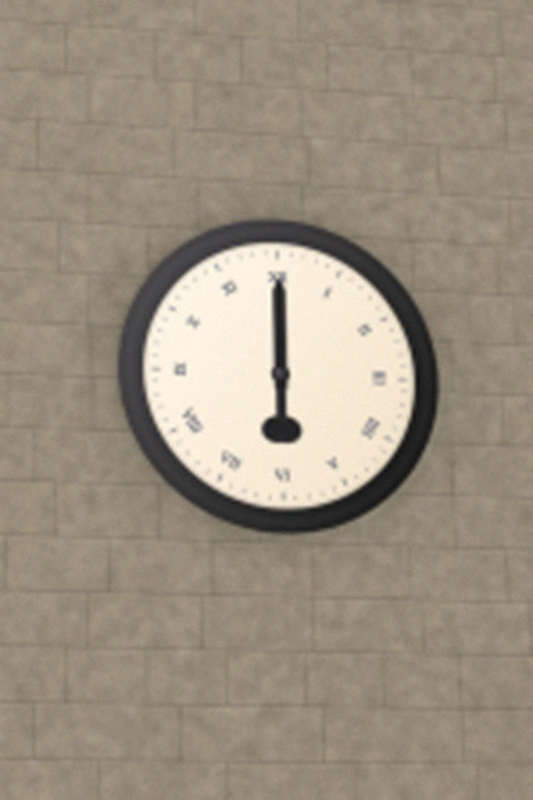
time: 6.00
